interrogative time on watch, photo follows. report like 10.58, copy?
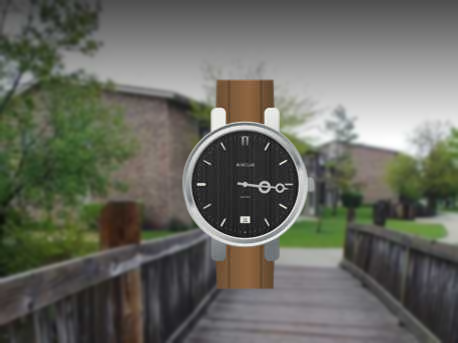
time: 3.16
